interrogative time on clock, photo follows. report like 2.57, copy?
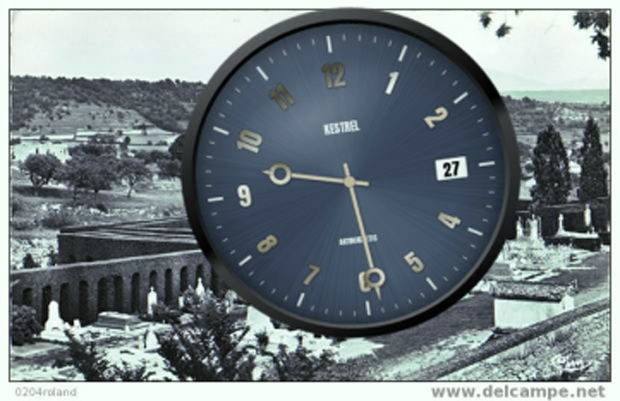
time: 9.29
